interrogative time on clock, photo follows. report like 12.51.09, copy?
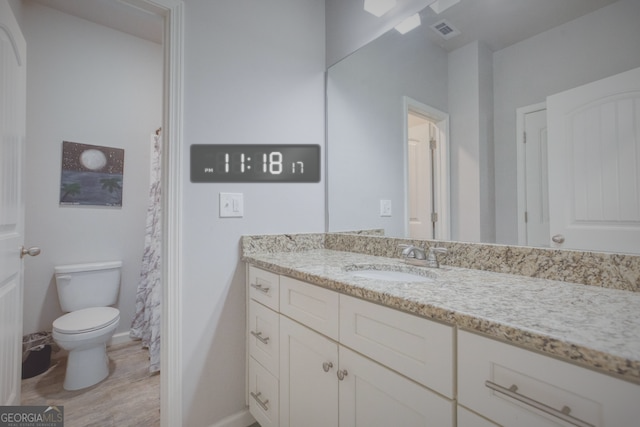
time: 11.18.17
